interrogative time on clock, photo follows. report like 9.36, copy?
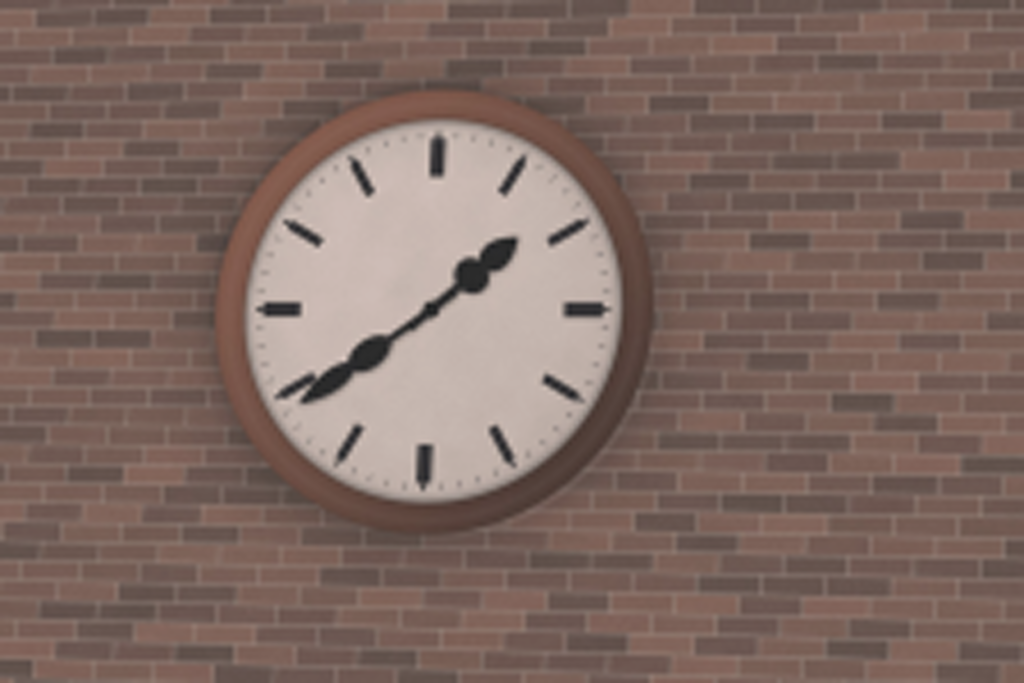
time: 1.39
